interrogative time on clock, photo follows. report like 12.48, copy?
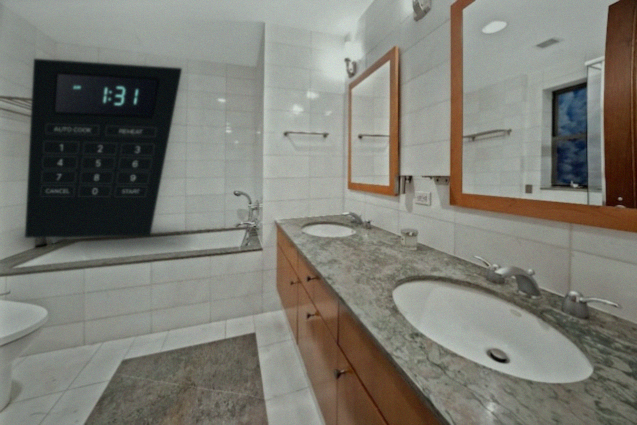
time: 1.31
